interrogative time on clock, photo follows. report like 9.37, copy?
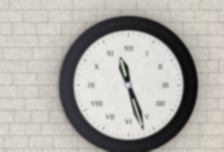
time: 11.27
